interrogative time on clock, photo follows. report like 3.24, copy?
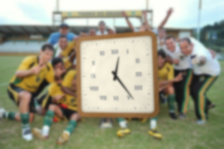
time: 12.24
